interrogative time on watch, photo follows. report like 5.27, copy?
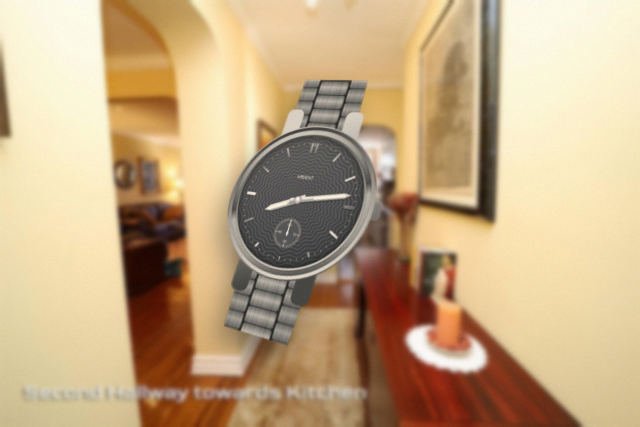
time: 8.13
